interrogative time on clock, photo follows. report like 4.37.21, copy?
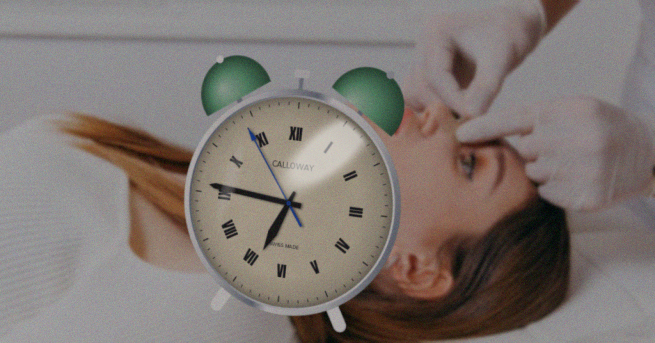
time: 6.45.54
